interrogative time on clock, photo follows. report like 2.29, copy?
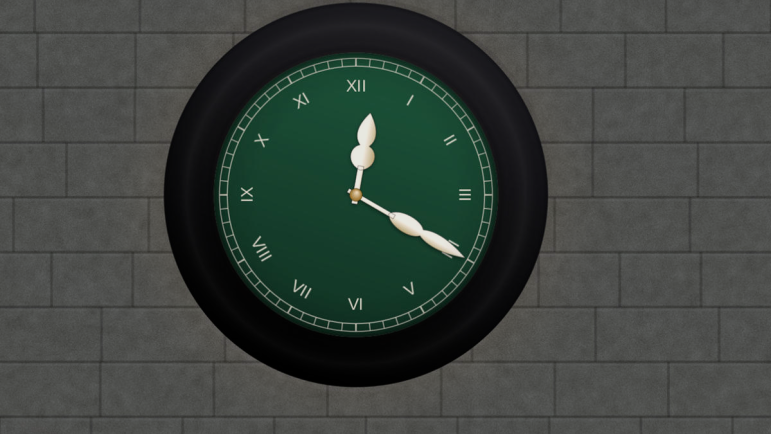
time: 12.20
